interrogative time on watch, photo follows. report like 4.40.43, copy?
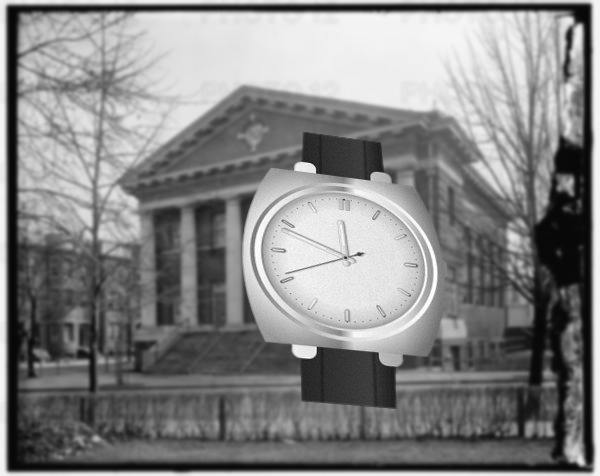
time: 11.48.41
